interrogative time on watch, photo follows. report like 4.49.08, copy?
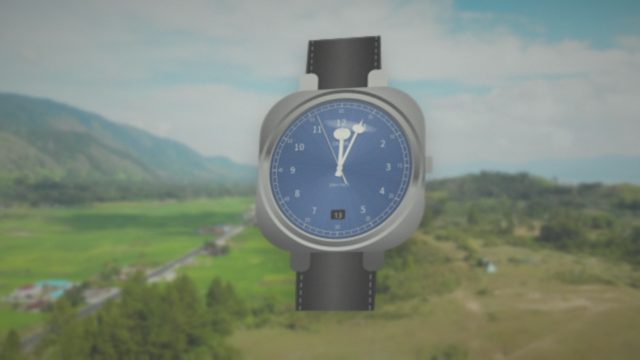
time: 12.03.56
